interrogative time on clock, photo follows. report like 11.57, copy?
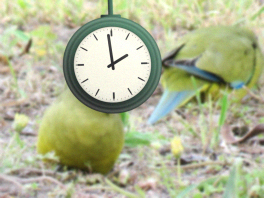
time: 1.59
